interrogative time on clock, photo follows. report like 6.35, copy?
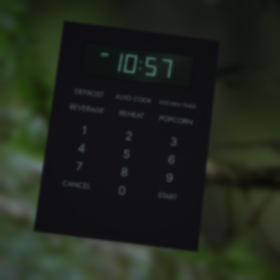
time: 10.57
